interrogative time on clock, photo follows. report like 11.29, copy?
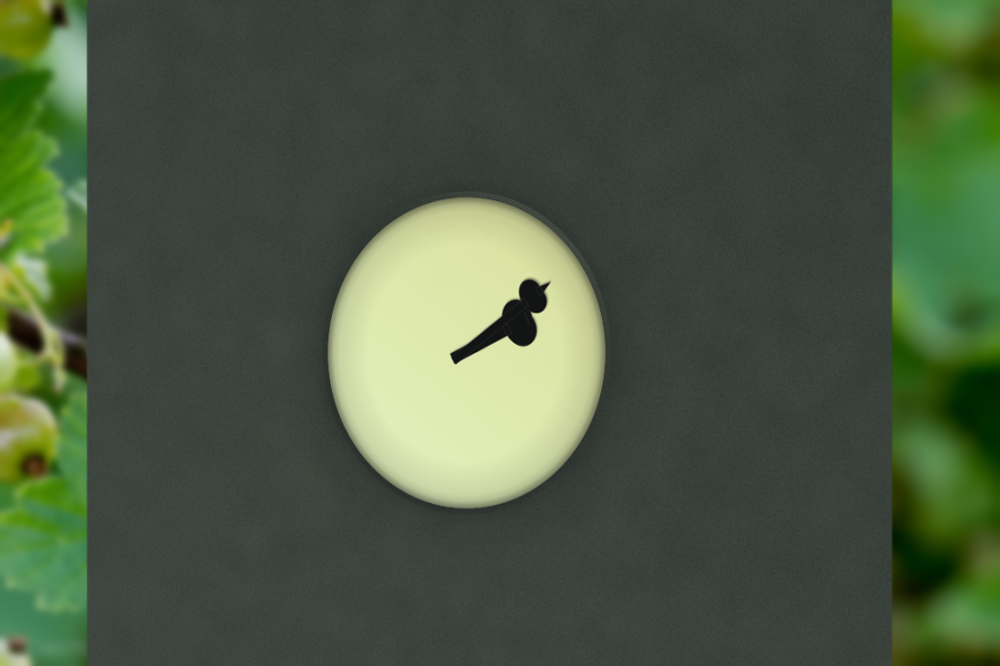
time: 2.09
